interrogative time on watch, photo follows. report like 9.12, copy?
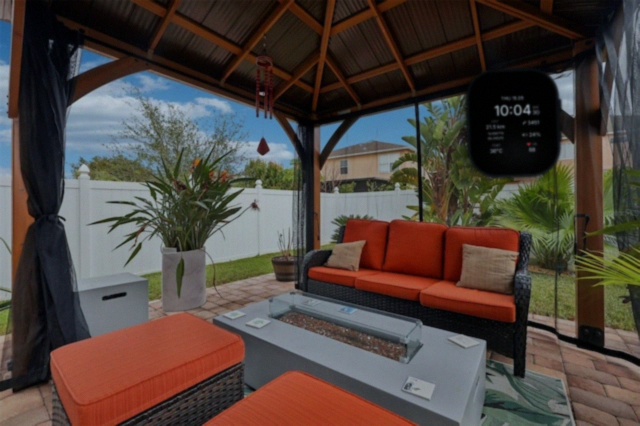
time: 10.04
